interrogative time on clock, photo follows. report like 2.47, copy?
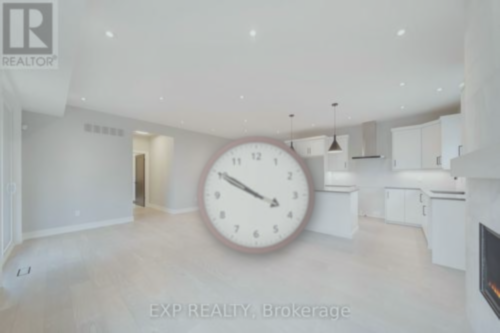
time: 3.50
